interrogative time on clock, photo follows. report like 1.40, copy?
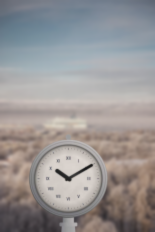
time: 10.10
